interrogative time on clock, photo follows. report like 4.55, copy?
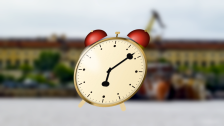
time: 6.08
